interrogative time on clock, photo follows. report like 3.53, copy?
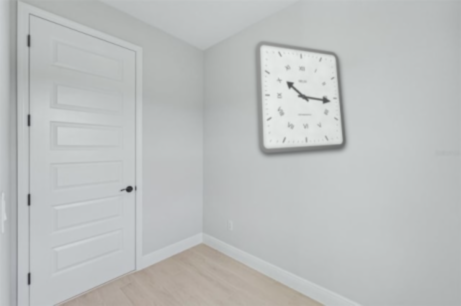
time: 10.16
